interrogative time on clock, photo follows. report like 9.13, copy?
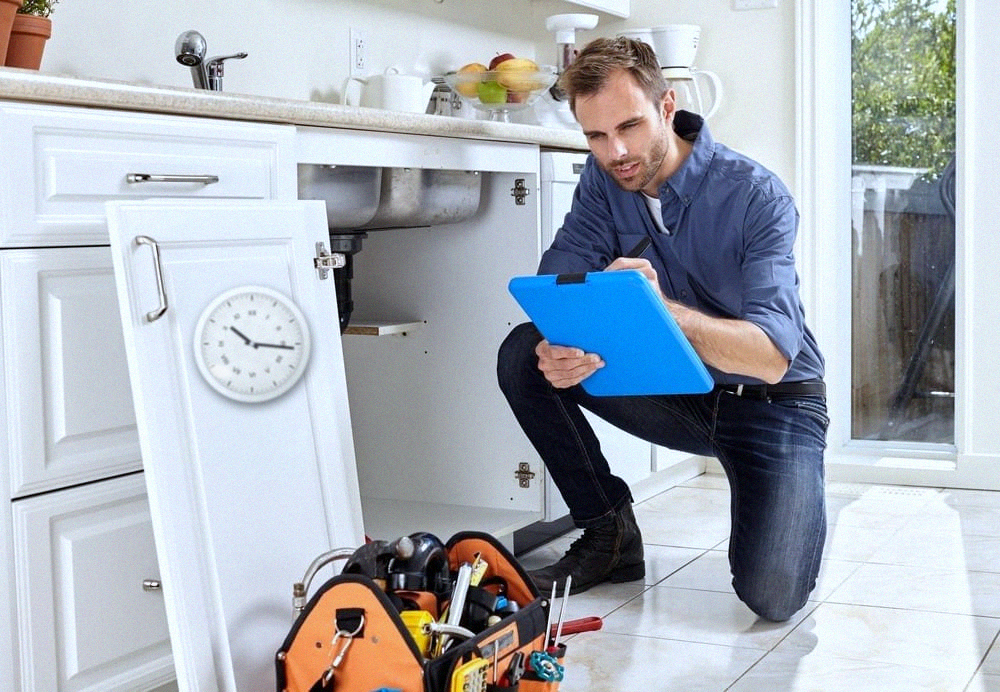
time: 10.16
